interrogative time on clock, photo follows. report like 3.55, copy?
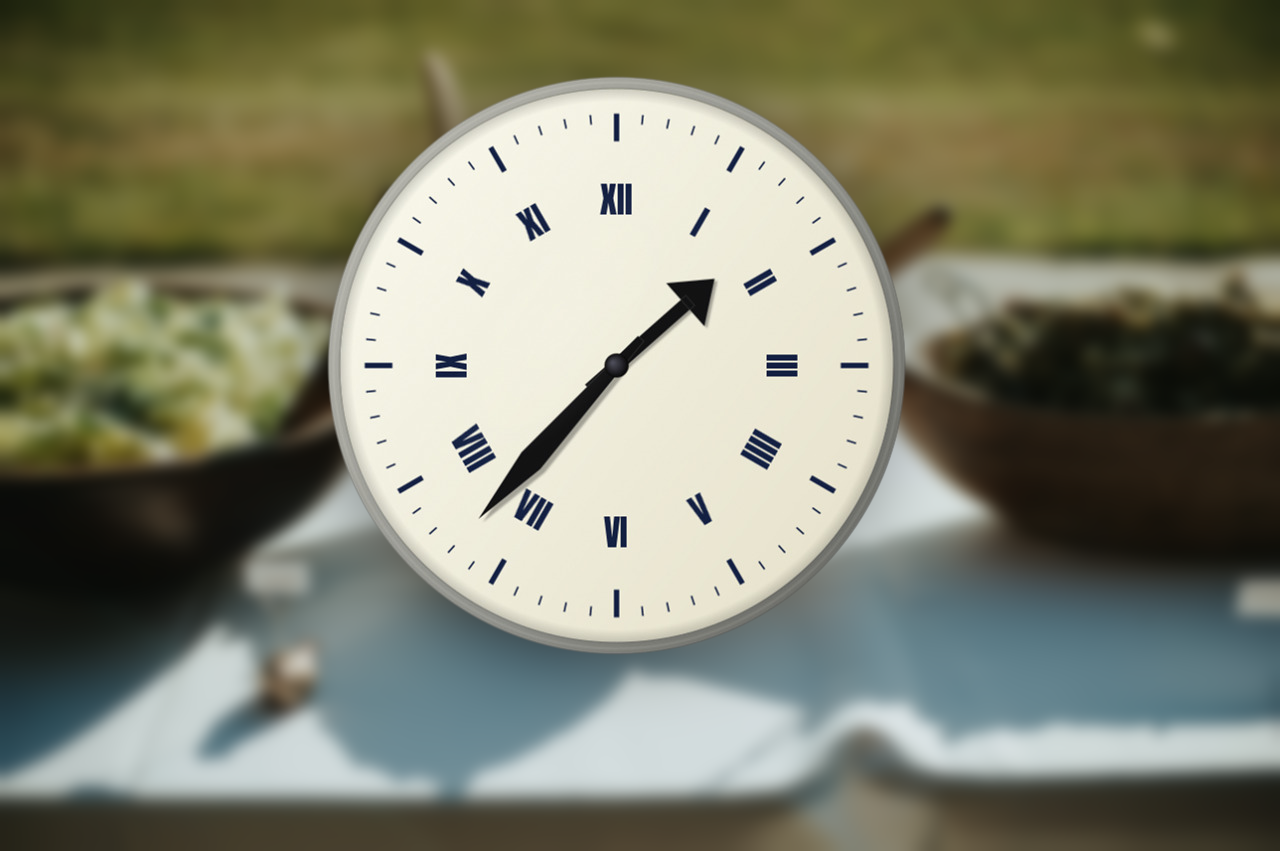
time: 1.37
